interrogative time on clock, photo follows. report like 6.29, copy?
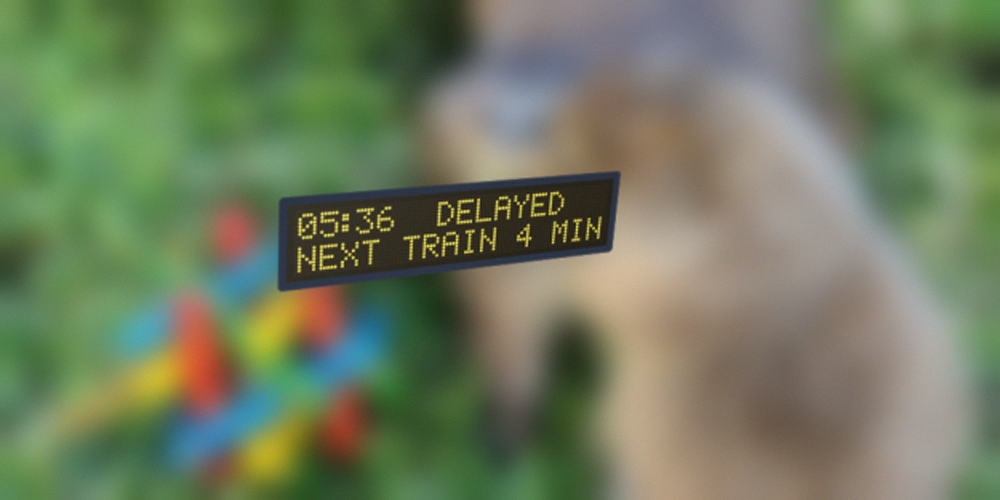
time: 5.36
